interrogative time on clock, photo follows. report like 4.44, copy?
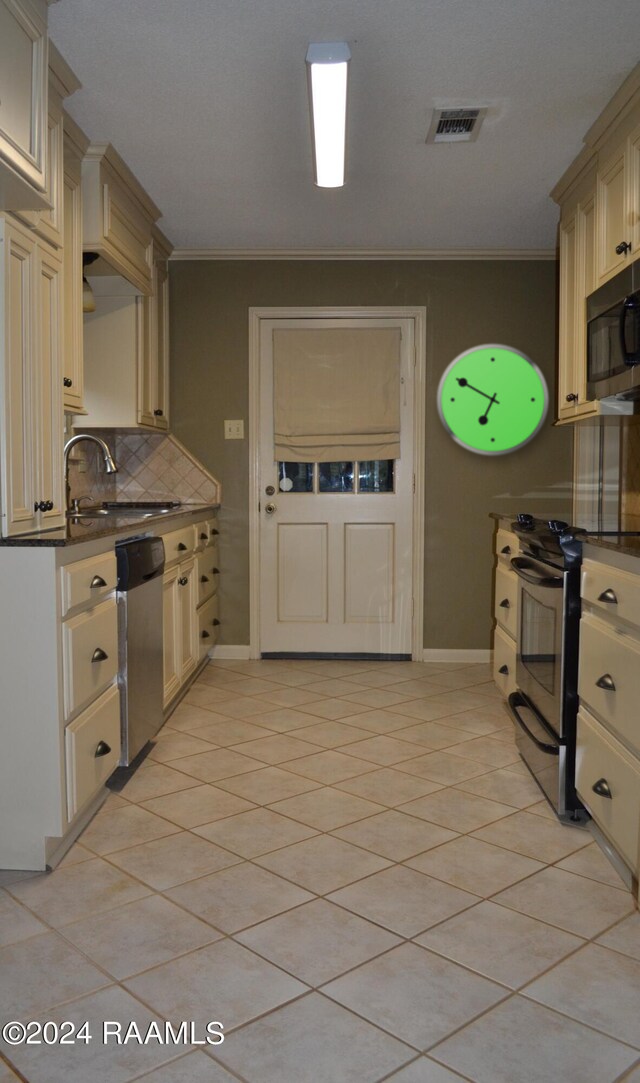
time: 6.50
